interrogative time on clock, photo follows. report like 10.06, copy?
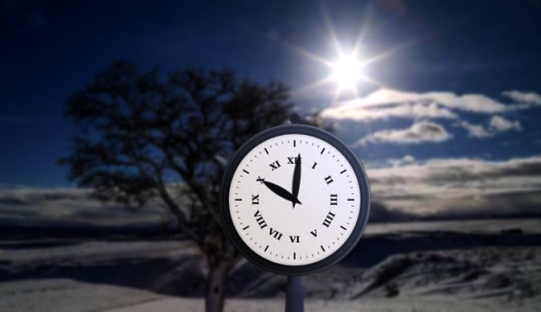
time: 10.01
